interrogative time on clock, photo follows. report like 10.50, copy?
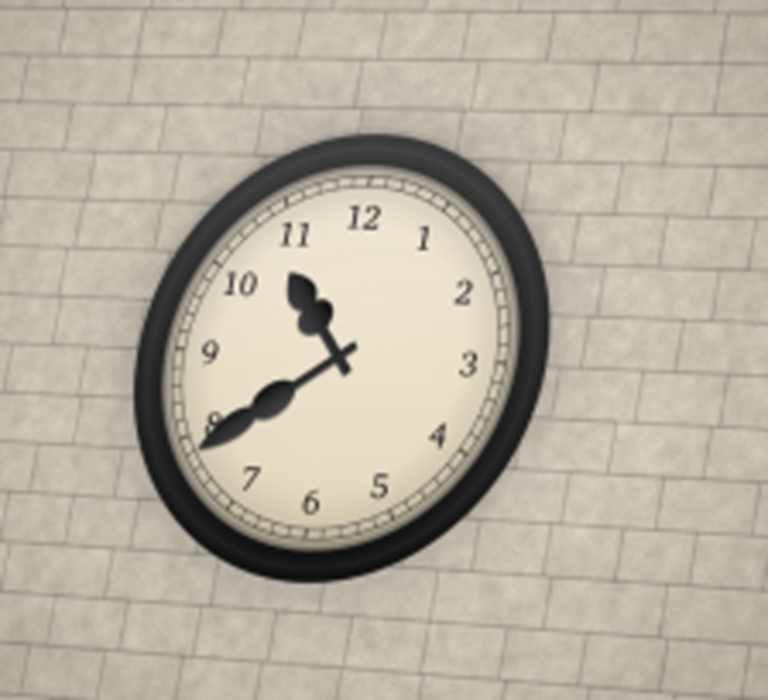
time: 10.39
